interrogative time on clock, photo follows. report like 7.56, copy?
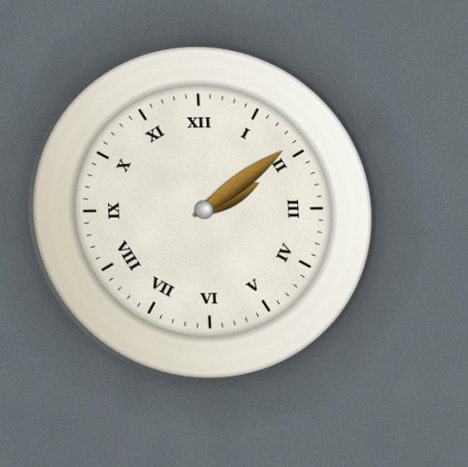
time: 2.09
